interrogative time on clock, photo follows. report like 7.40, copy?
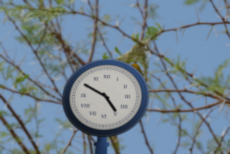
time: 4.50
